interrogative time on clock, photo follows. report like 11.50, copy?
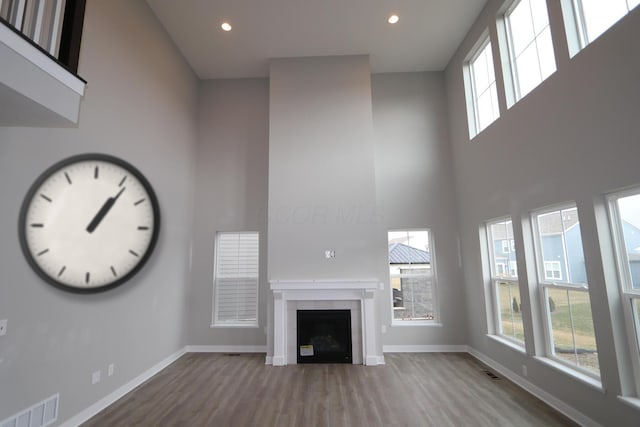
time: 1.06
